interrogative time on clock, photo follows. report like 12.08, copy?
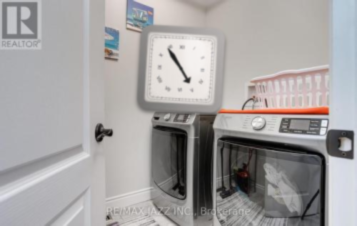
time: 4.54
